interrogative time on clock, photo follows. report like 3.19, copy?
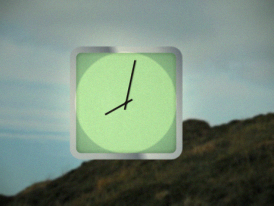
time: 8.02
